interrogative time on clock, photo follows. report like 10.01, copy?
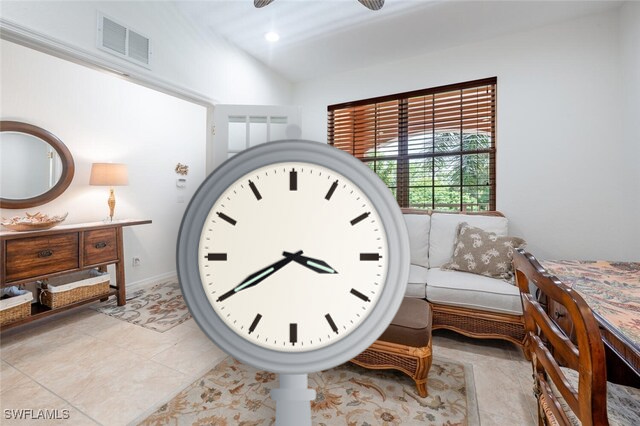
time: 3.40
